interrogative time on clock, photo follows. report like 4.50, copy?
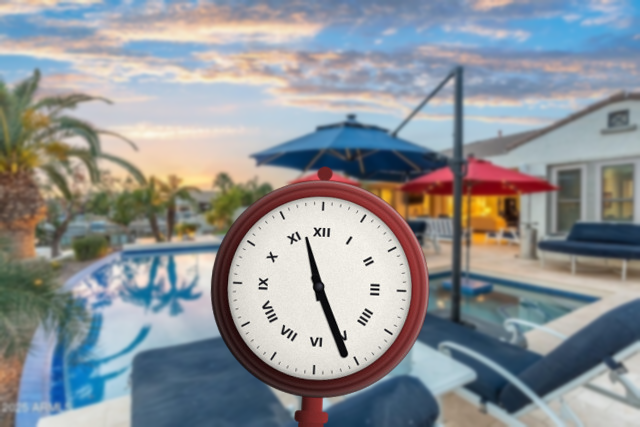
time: 11.26
